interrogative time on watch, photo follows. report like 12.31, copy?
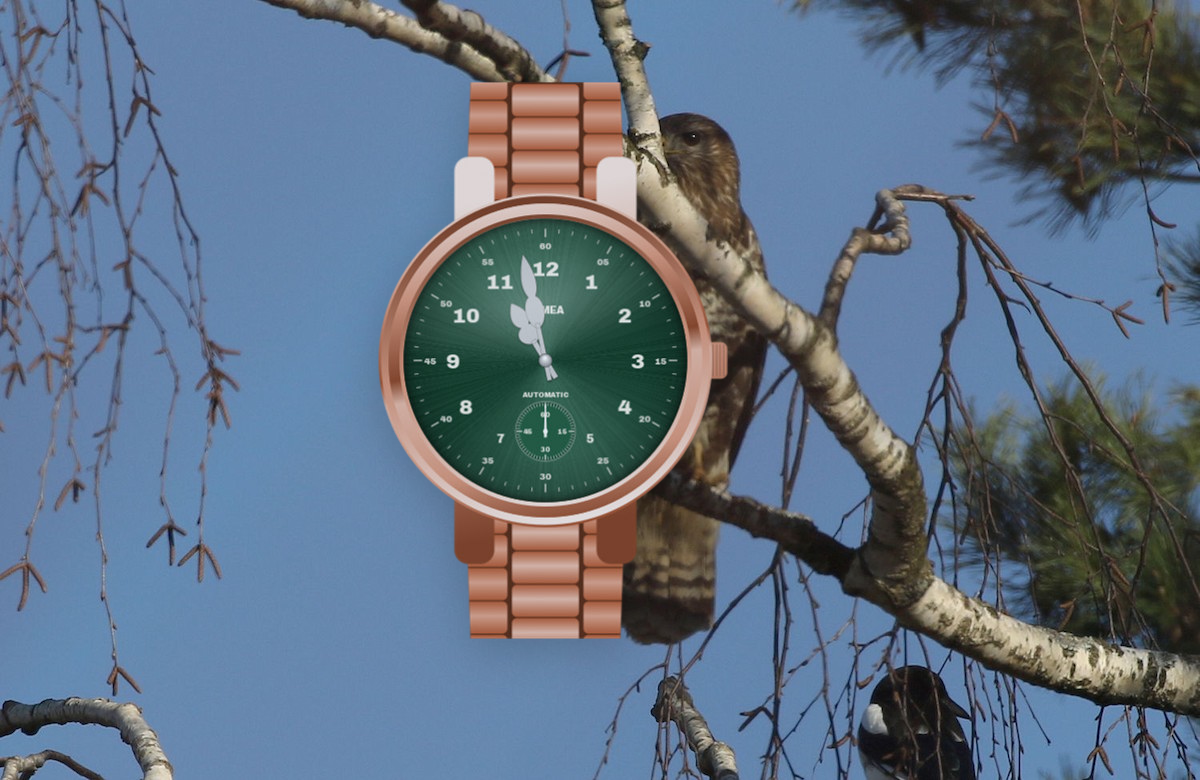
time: 10.58
